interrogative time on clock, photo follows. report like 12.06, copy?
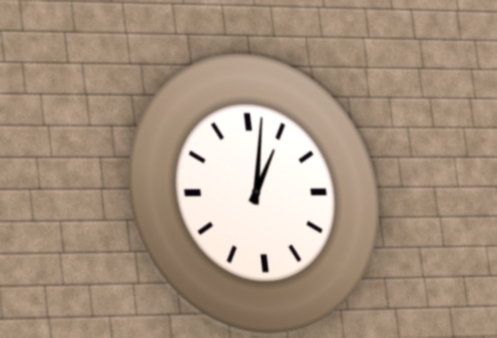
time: 1.02
